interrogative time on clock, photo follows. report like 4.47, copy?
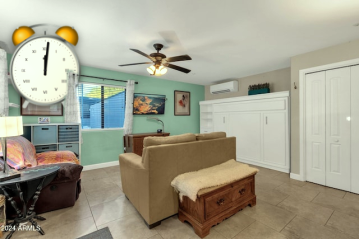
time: 12.01
